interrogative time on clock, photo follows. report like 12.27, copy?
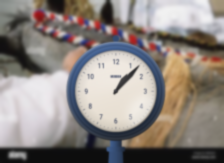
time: 1.07
